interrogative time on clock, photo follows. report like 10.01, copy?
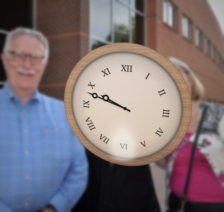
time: 9.48
